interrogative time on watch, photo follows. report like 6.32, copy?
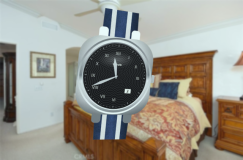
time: 11.41
